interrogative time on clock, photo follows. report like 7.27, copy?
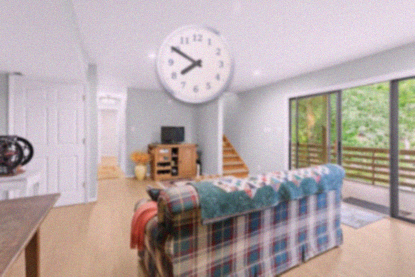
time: 7.50
